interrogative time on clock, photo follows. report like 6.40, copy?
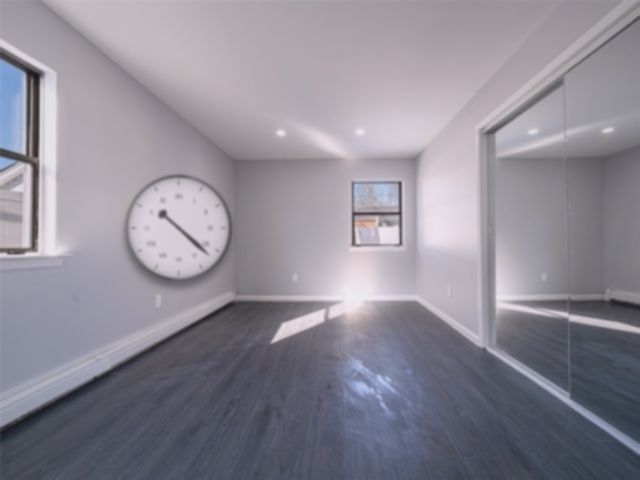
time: 10.22
